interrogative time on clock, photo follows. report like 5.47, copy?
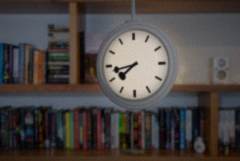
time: 7.43
